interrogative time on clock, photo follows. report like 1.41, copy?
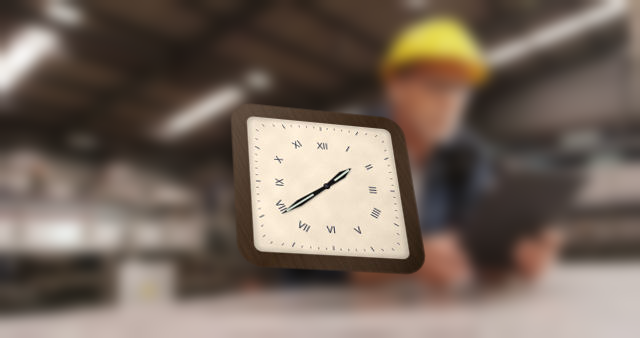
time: 1.39
